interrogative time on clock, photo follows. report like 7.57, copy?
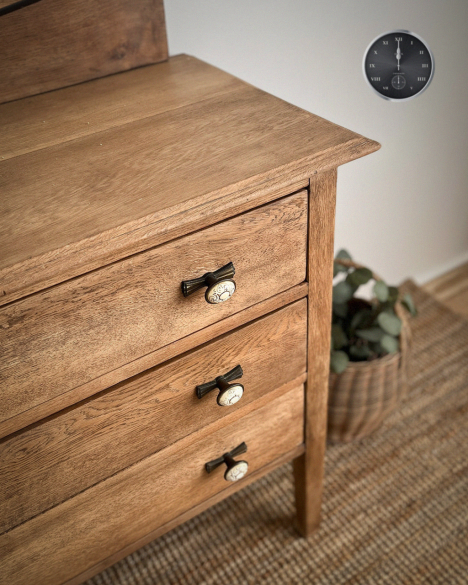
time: 12.00
